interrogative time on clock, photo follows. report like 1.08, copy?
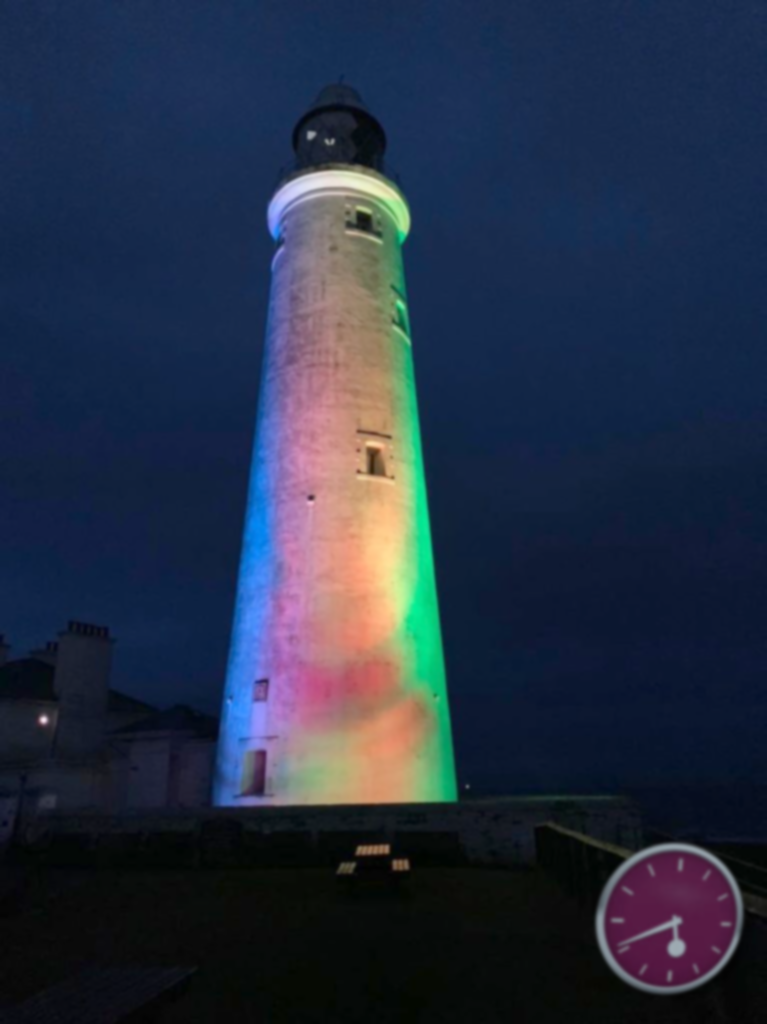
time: 5.41
